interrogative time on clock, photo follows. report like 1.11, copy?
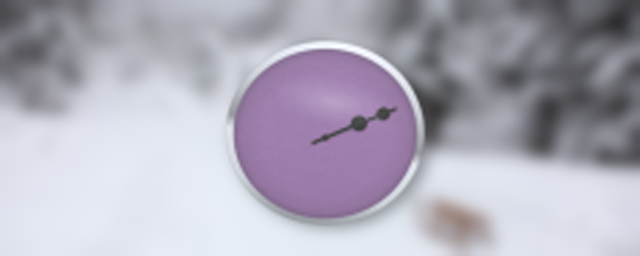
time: 2.11
